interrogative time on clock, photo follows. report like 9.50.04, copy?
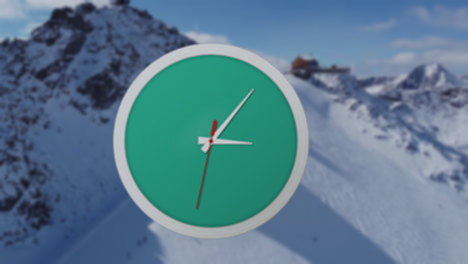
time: 3.06.32
